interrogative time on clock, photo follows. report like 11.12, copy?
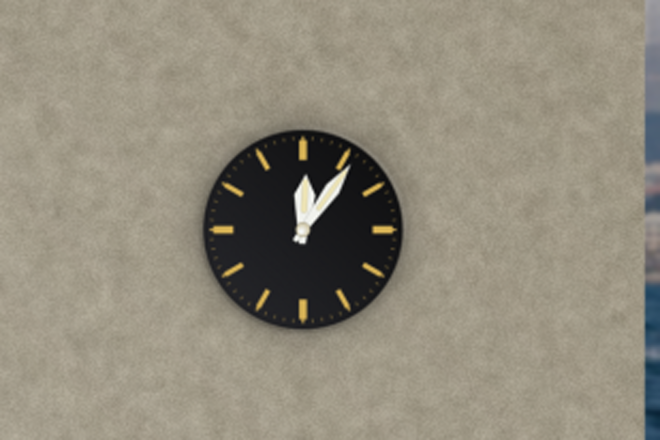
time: 12.06
